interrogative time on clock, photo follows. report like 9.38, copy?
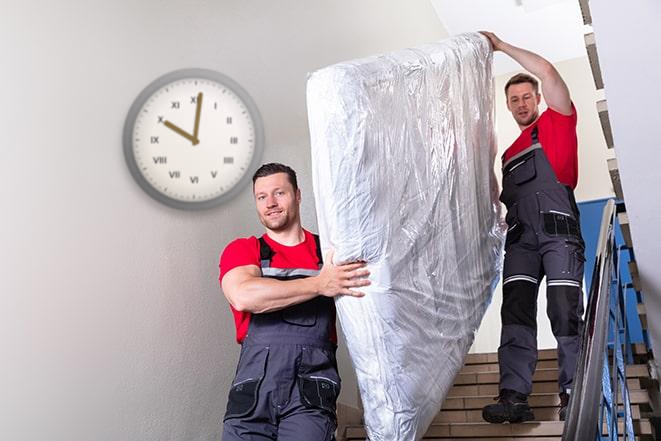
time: 10.01
